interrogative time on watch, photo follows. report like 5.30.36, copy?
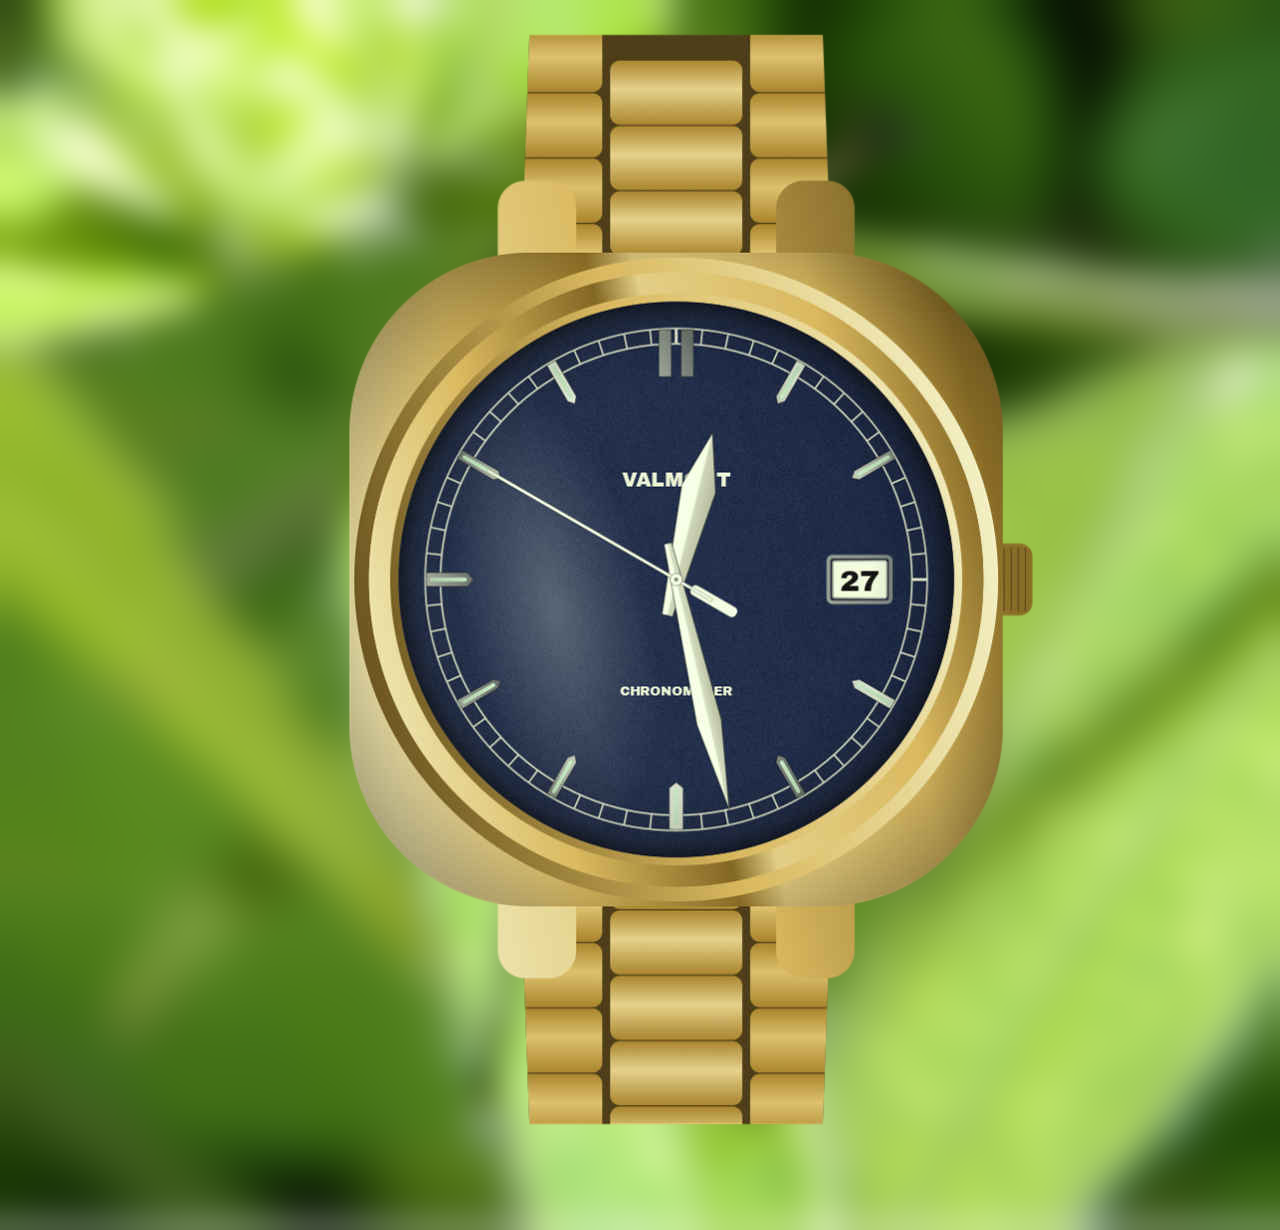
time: 12.27.50
